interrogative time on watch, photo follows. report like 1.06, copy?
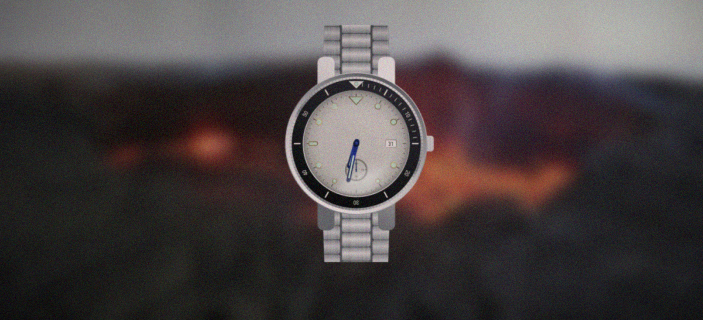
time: 6.32
